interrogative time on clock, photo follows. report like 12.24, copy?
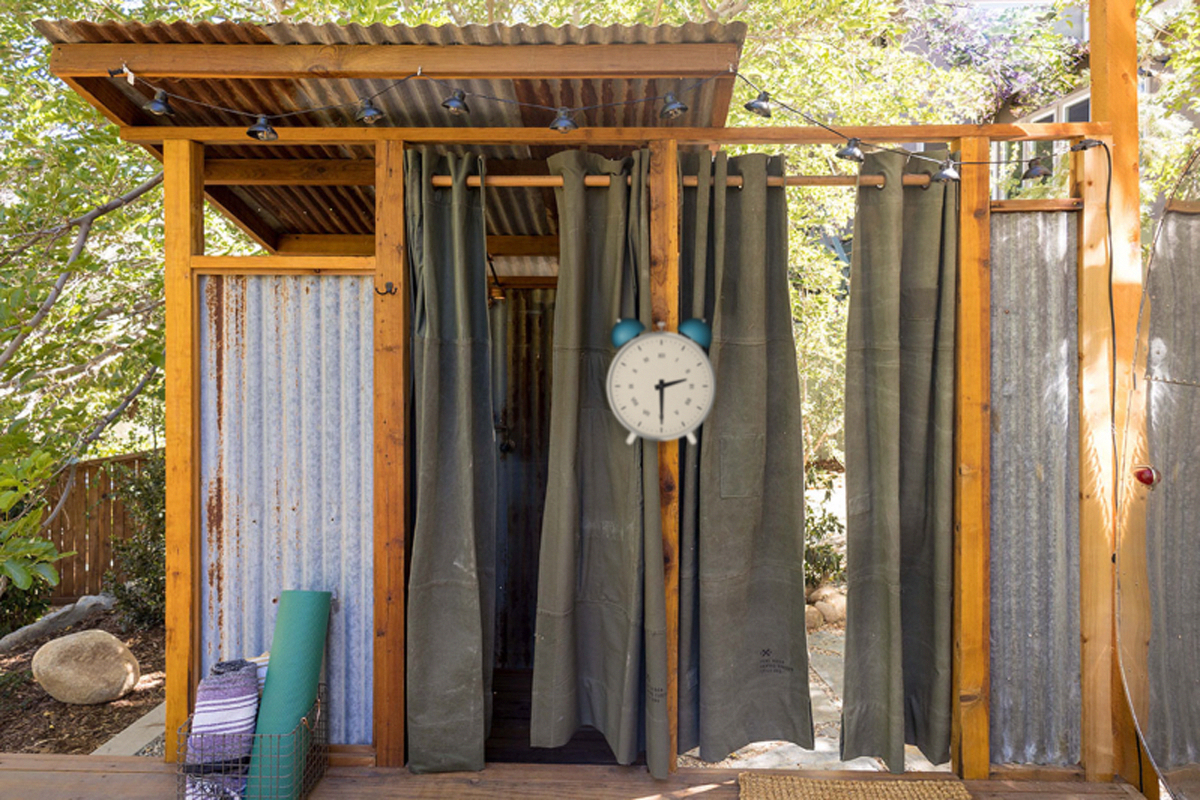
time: 2.30
